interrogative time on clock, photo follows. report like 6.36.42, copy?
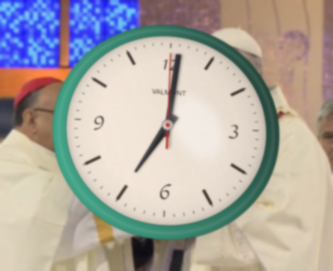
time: 7.01.00
